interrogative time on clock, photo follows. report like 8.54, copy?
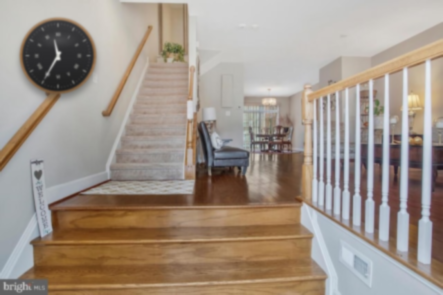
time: 11.35
